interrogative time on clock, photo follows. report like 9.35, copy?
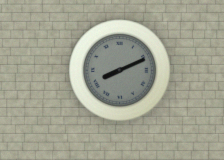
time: 8.11
